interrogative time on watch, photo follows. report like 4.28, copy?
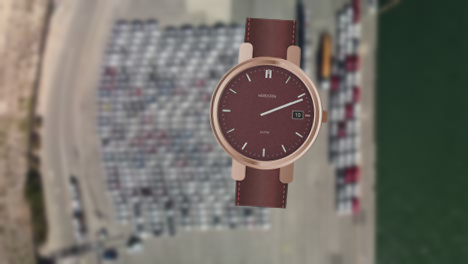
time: 2.11
